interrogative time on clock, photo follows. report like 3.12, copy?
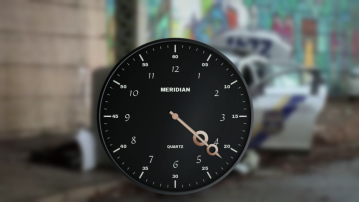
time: 4.22
